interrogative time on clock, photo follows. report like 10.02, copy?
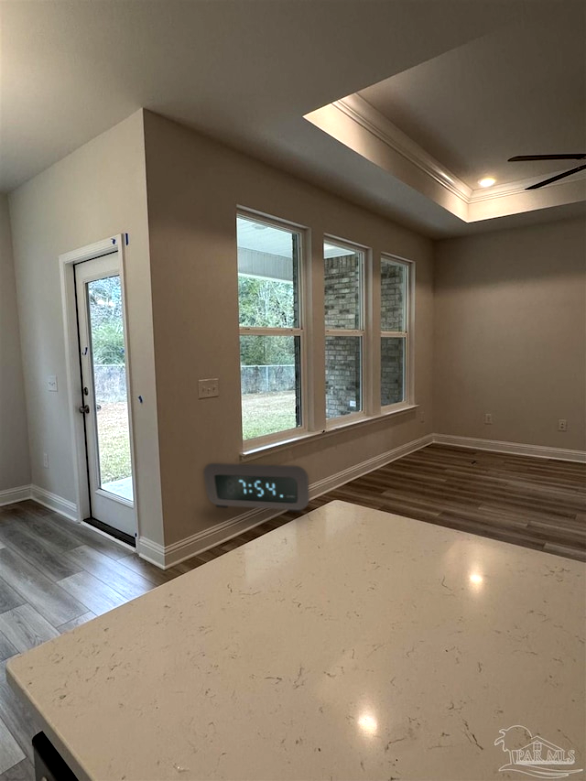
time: 7.54
